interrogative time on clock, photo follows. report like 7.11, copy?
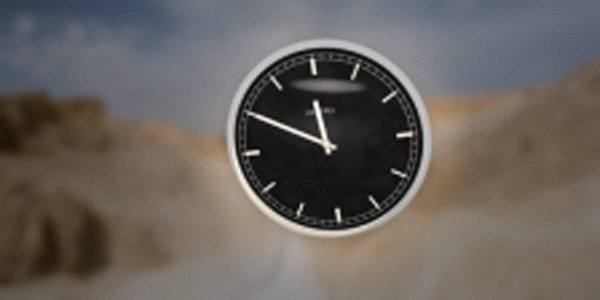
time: 11.50
